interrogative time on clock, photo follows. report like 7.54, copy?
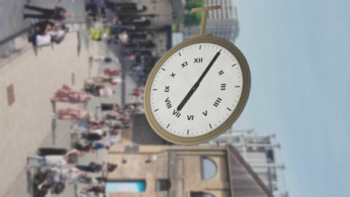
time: 7.05
